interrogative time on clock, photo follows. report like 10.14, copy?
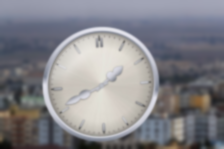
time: 1.41
